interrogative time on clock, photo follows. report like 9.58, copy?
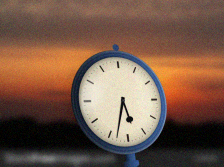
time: 5.33
